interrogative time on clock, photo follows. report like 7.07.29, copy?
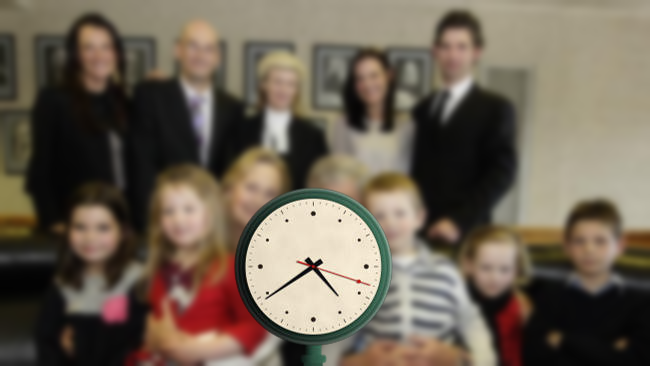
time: 4.39.18
